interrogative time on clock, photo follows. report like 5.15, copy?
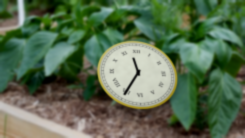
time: 11.35
